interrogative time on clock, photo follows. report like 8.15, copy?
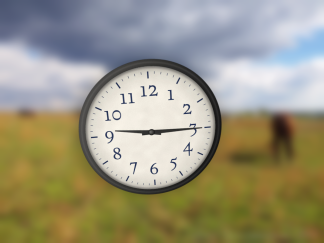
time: 9.15
